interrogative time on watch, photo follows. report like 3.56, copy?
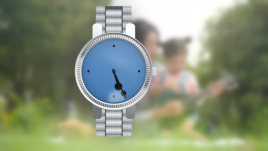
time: 5.26
